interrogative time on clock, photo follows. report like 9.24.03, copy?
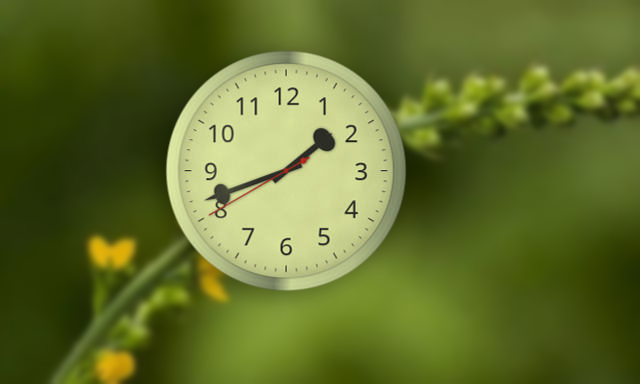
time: 1.41.40
